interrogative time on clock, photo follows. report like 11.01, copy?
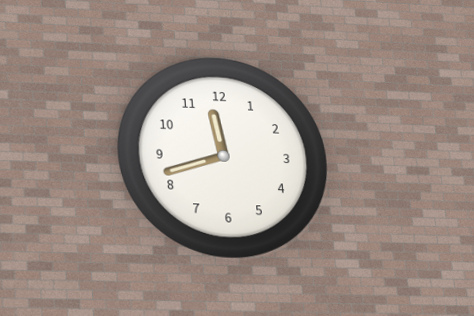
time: 11.42
